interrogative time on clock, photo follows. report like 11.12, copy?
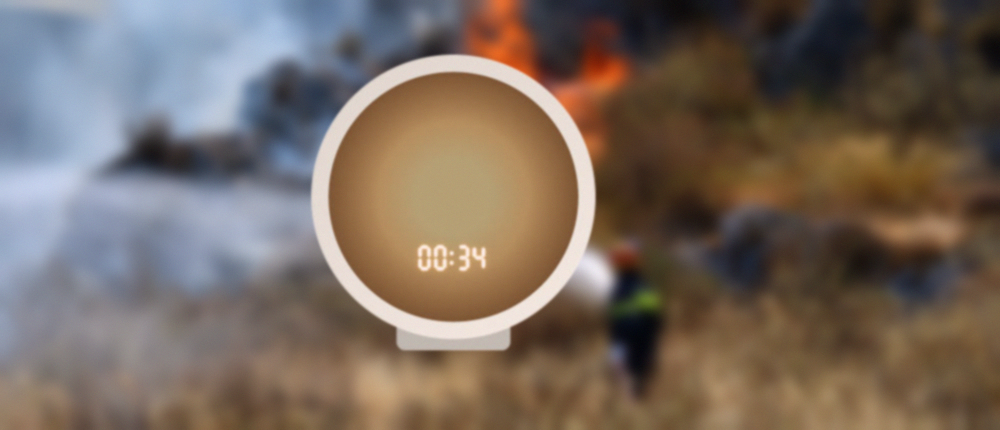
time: 0.34
